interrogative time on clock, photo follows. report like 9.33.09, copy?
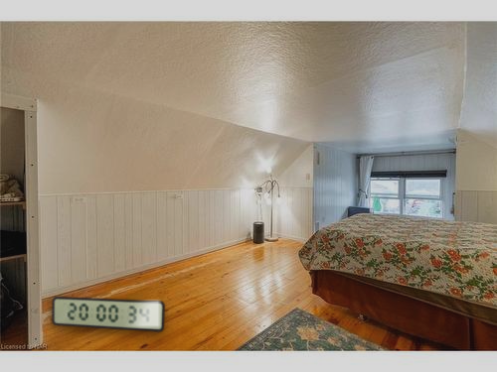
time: 20.00.34
